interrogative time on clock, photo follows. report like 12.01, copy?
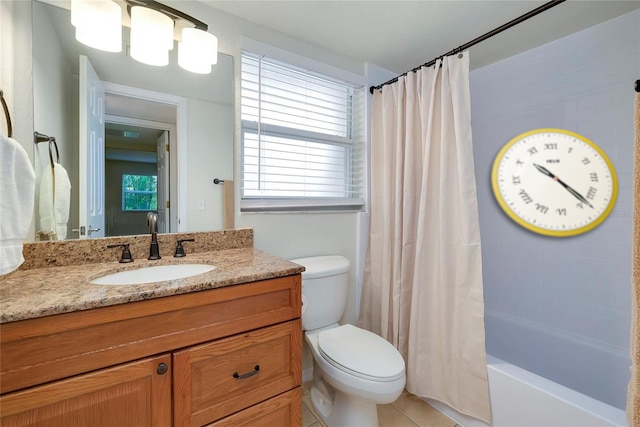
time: 10.23
